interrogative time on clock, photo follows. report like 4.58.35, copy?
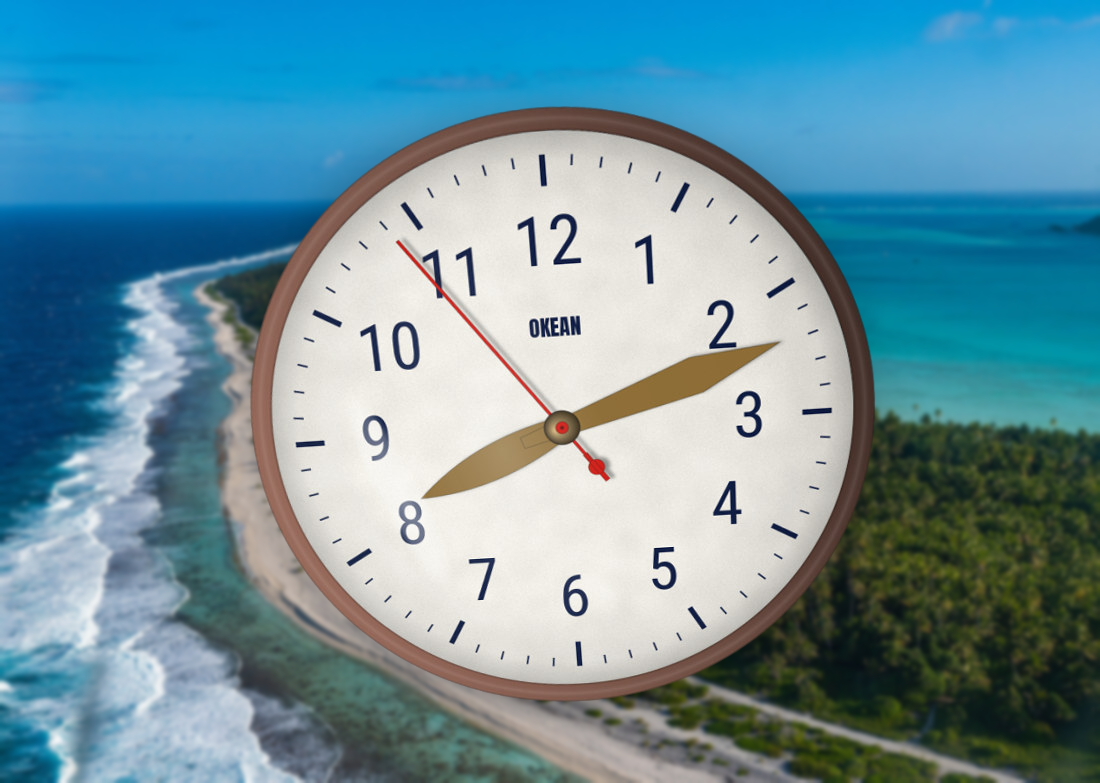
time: 8.11.54
